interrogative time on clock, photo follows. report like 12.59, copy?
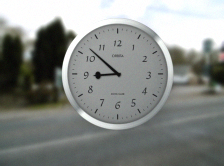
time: 8.52
